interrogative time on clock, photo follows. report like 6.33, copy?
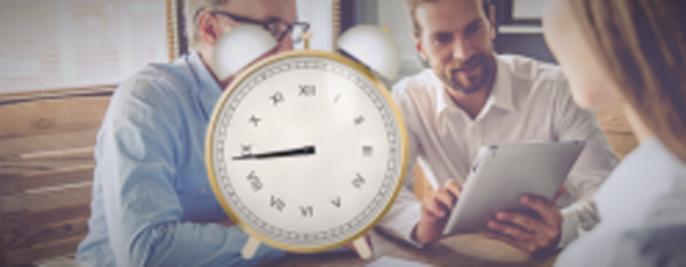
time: 8.44
